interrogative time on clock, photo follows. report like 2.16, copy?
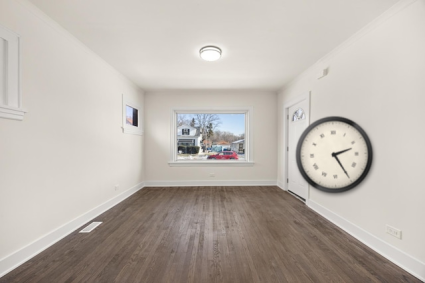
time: 2.25
